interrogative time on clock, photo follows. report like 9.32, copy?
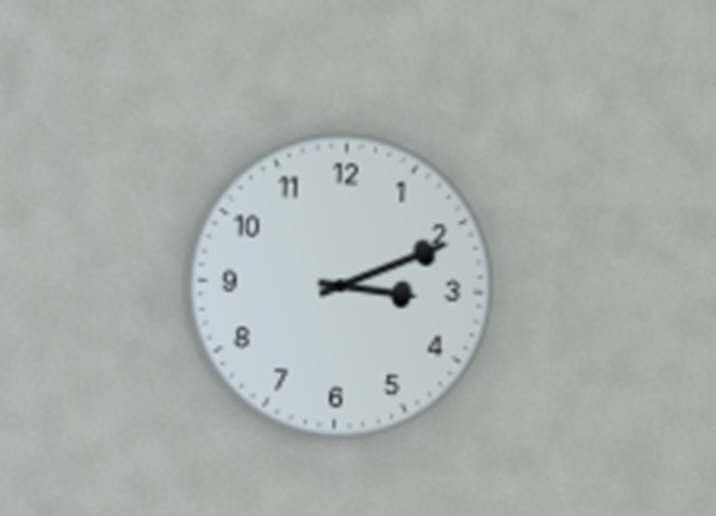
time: 3.11
